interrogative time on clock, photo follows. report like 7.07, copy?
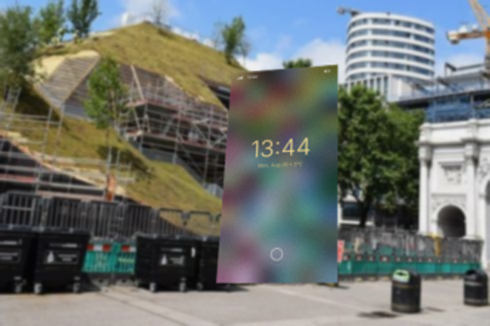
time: 13.44
